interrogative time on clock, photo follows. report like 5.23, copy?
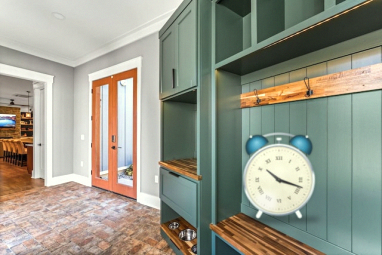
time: 10.18
